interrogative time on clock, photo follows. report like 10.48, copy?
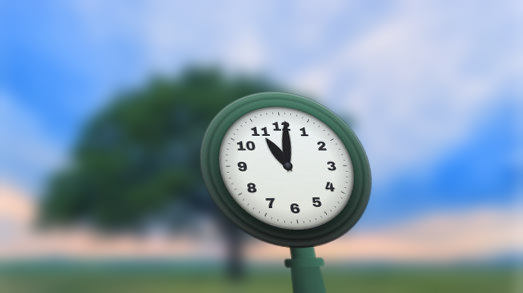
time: 11.01
